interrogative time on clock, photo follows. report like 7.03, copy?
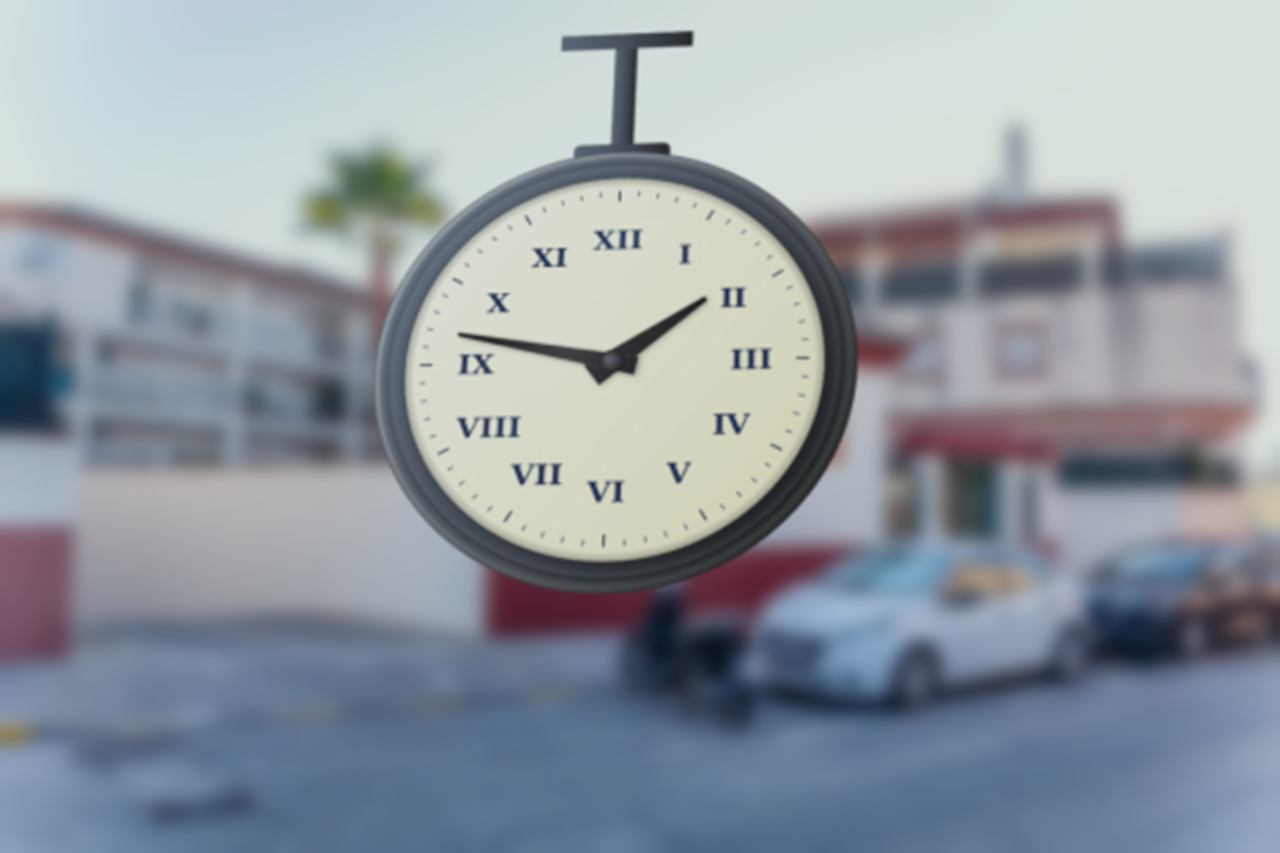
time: 1.47
